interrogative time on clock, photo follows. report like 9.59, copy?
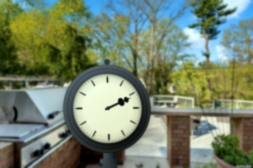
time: 2.11
